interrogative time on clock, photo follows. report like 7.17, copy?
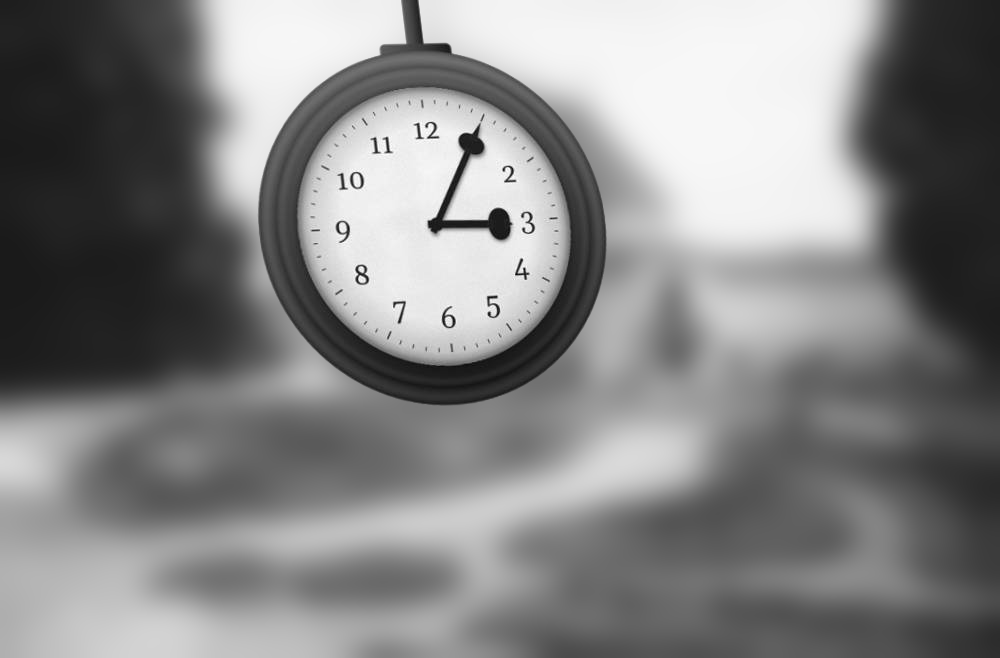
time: 3.05
